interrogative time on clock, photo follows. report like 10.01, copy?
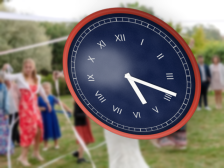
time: 5.19
